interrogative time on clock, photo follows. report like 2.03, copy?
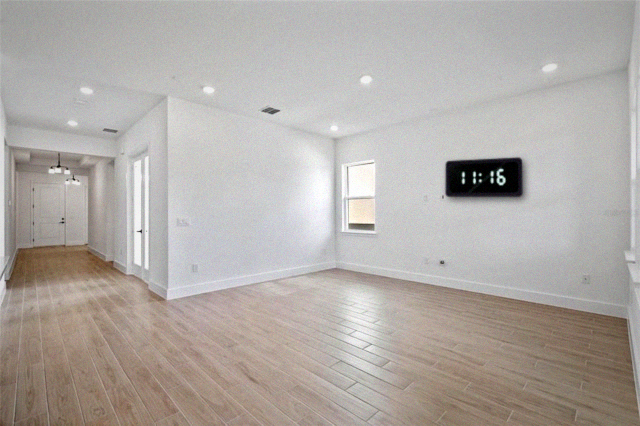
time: 11.16
